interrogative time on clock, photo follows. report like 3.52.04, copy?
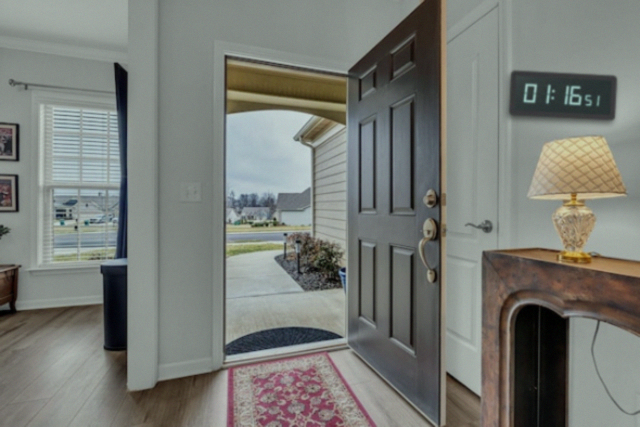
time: 1.16.51
